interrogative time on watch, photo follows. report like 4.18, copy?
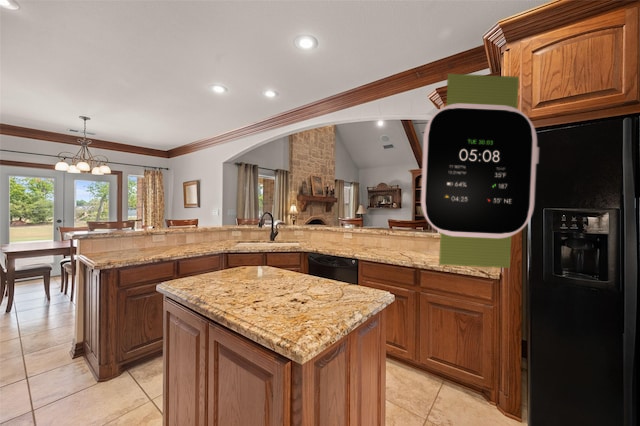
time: 5.08
